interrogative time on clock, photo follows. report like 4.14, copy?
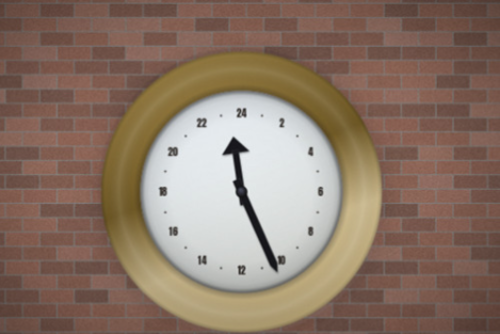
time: 23.26
